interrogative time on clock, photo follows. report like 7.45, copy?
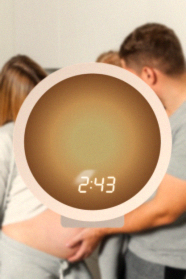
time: 2.43
